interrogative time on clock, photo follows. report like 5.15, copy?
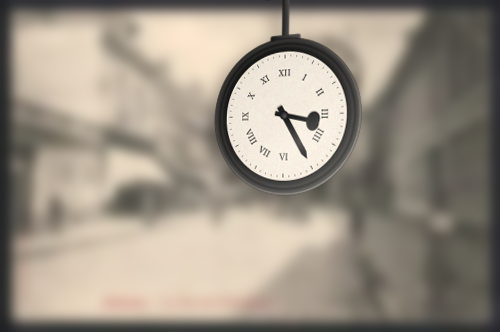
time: 3.25
